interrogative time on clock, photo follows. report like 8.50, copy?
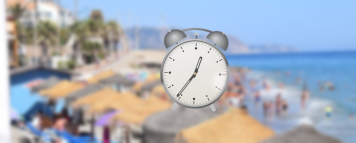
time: 12.36
